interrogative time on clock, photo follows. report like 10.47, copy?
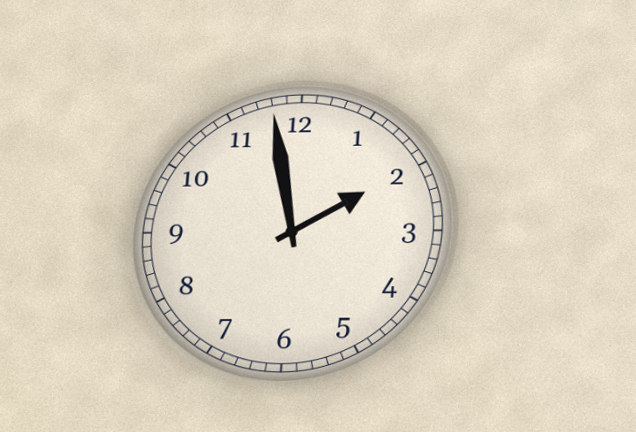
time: 1.58
